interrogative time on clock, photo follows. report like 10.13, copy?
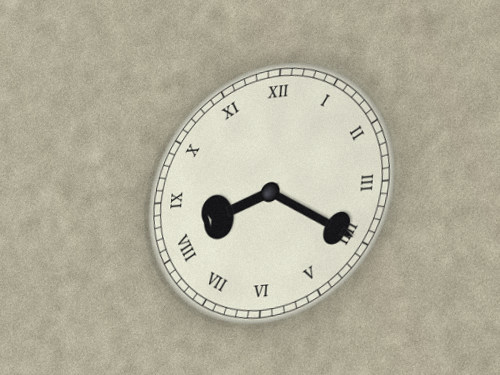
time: 8.20
